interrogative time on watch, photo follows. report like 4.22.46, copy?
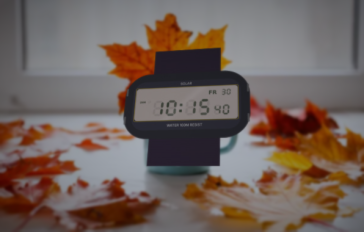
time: 10.15.40
